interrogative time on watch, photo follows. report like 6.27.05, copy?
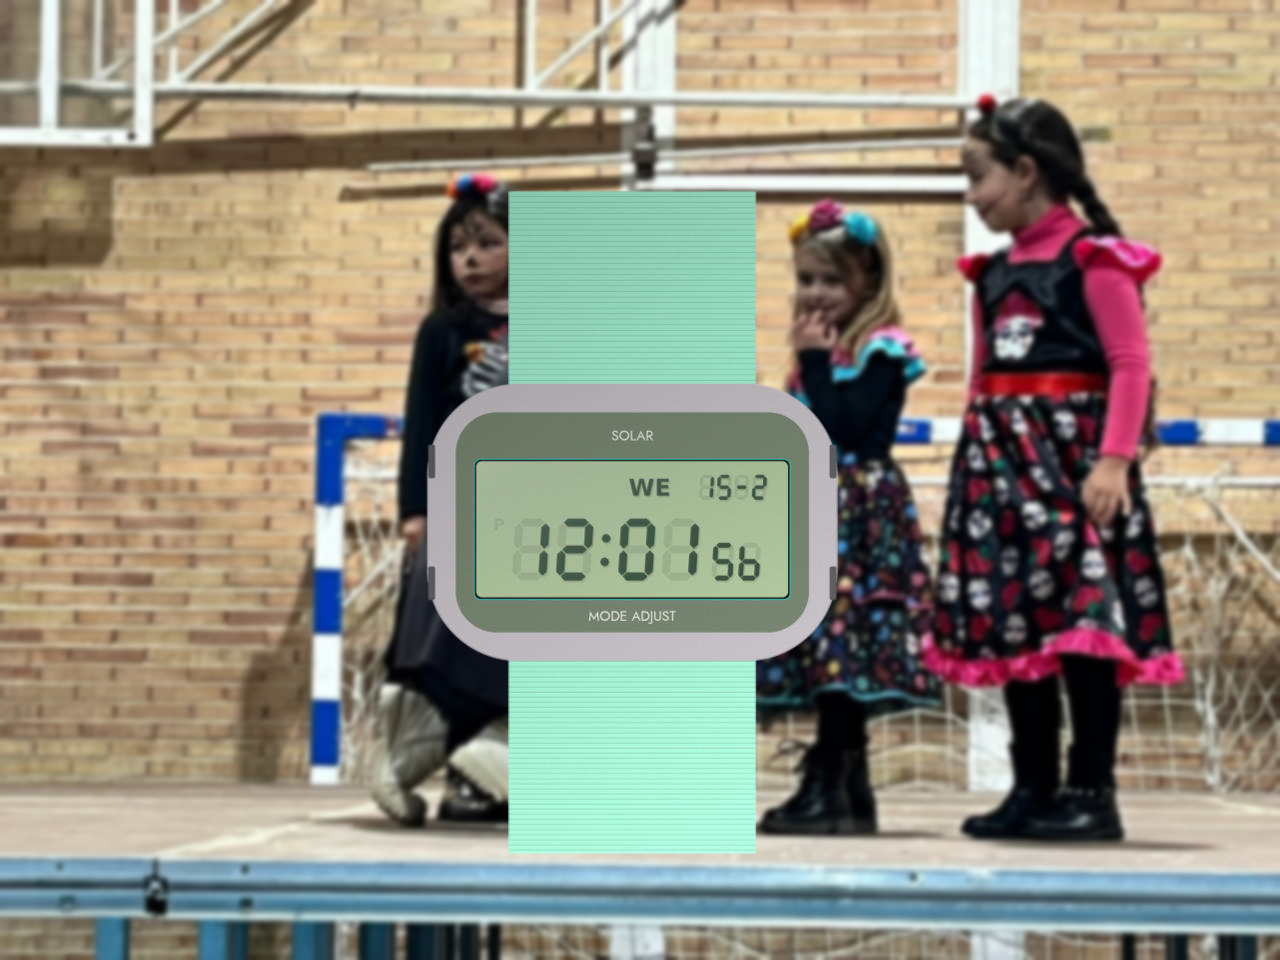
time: 12.01.56
